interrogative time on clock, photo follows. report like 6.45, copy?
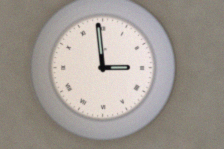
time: 2.59
